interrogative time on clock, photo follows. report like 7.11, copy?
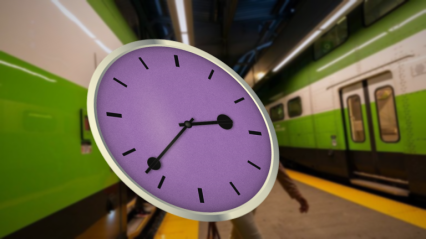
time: 2.37
